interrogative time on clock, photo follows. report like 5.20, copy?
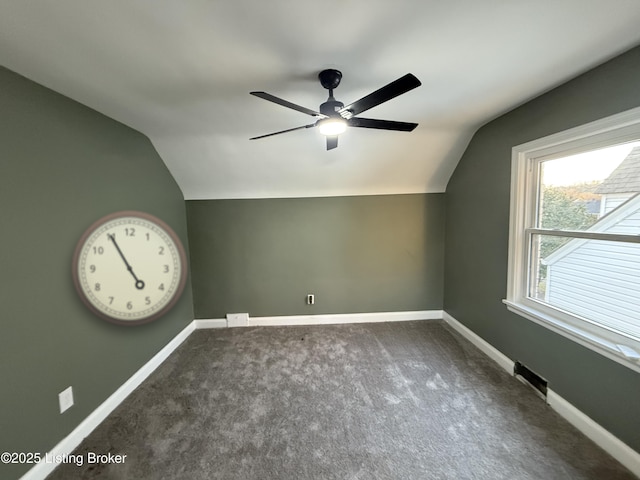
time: 4.55
